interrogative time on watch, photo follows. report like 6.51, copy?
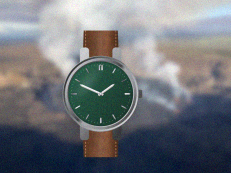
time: 1.49
